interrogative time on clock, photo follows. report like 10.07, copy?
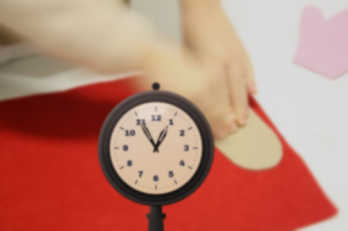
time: 12.55
